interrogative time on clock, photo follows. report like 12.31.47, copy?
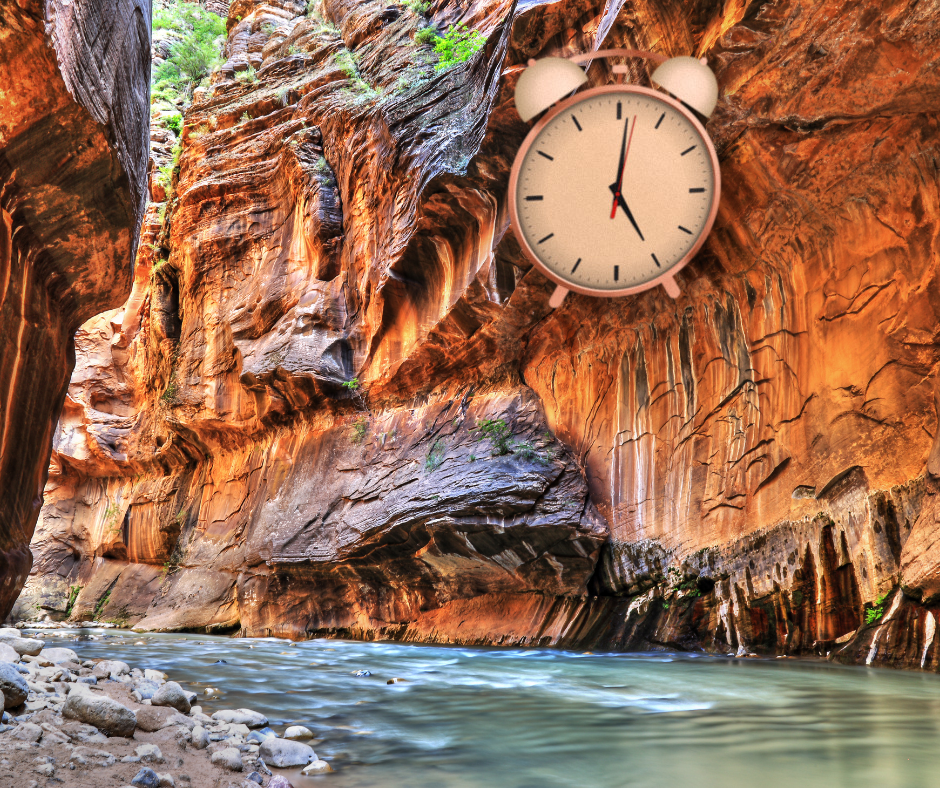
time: 5.01.02
